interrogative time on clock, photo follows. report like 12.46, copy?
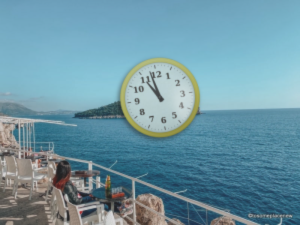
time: 10.58
